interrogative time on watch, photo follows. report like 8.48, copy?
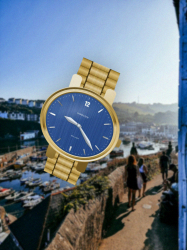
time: 9.22
